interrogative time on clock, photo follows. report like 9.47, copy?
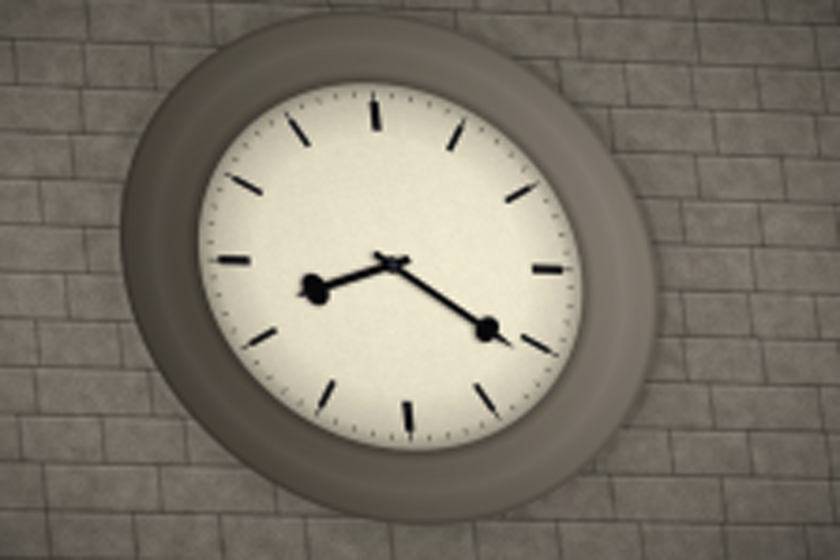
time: 8.21
